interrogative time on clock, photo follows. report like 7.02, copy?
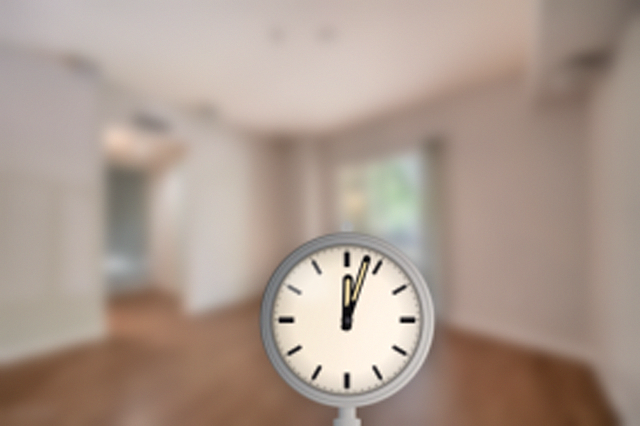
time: 12.03
